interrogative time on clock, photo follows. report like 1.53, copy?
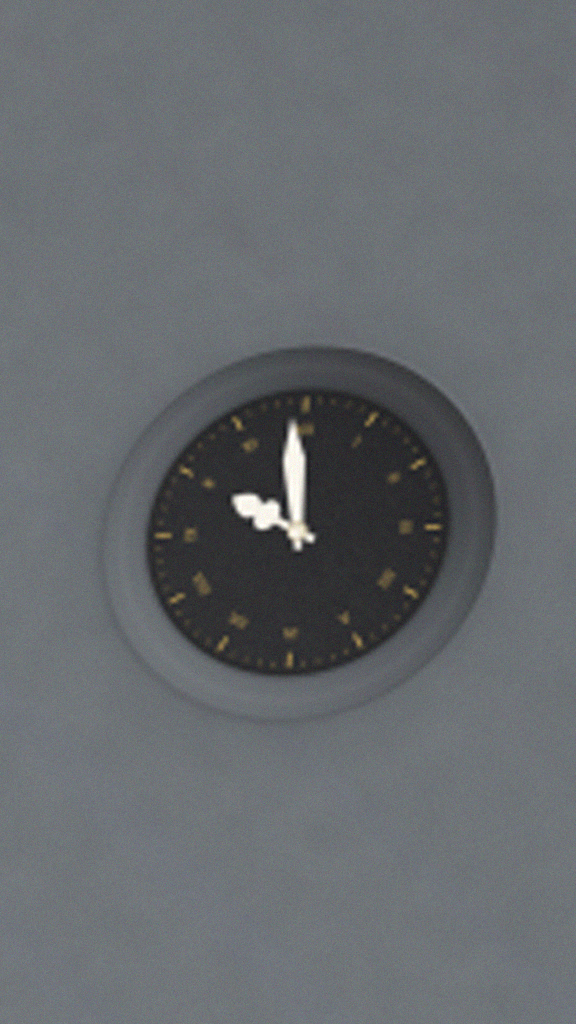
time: 9.59
